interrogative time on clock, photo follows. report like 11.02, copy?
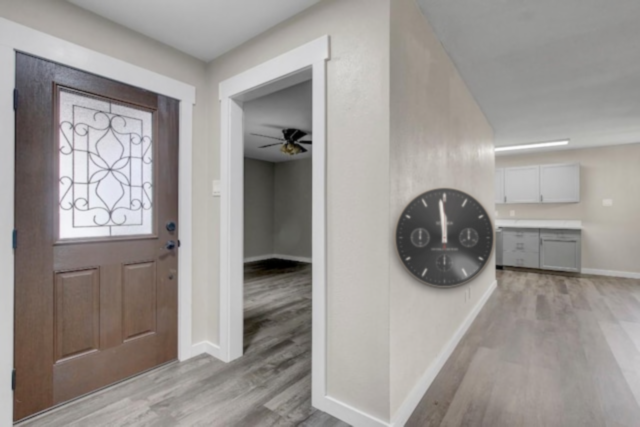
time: 11.59
